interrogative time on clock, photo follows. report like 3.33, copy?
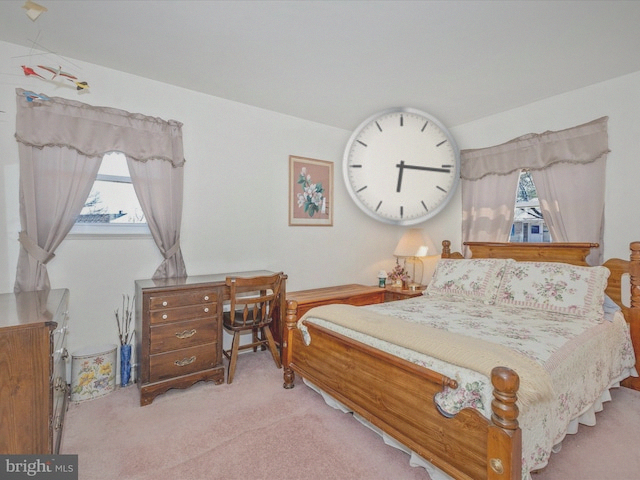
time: 6.16
